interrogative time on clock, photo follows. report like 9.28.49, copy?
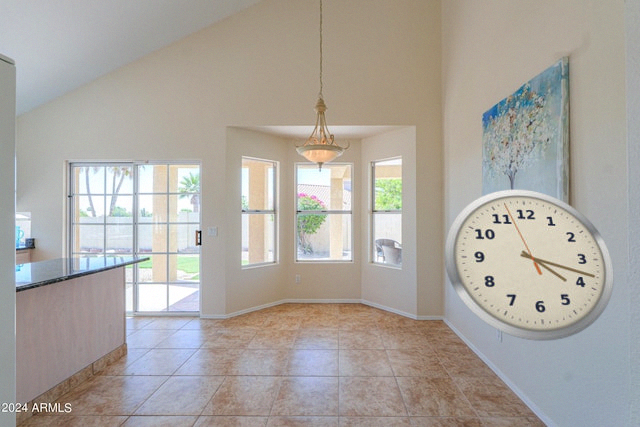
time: 4.17.57
